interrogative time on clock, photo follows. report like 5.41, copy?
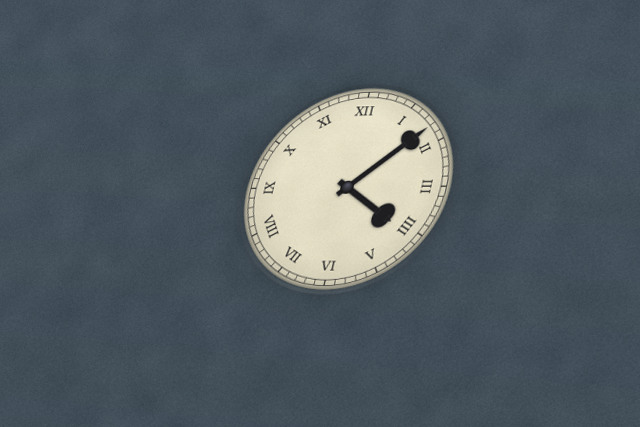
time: 4.08
